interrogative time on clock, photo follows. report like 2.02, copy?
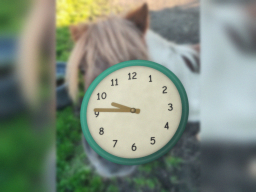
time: 9.46
